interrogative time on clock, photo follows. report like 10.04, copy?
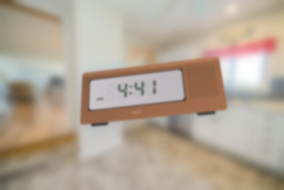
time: 4.41
